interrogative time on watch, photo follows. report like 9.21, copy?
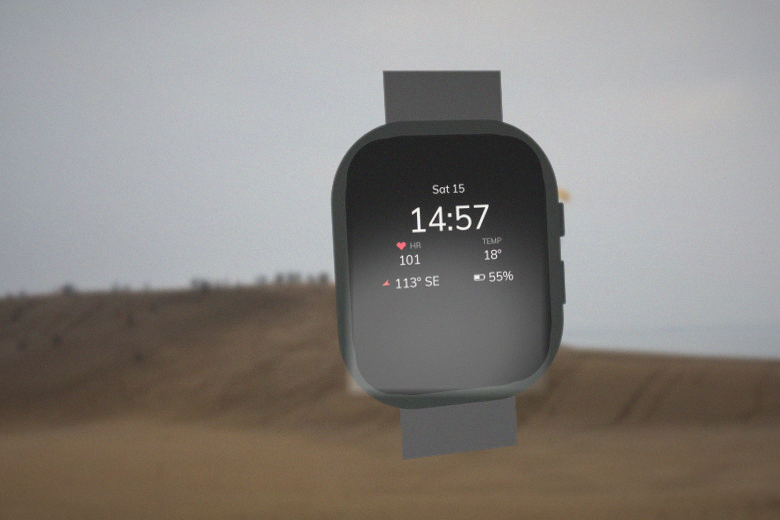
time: 14.57
